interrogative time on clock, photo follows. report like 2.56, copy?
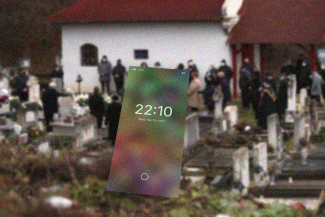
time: 22.10
